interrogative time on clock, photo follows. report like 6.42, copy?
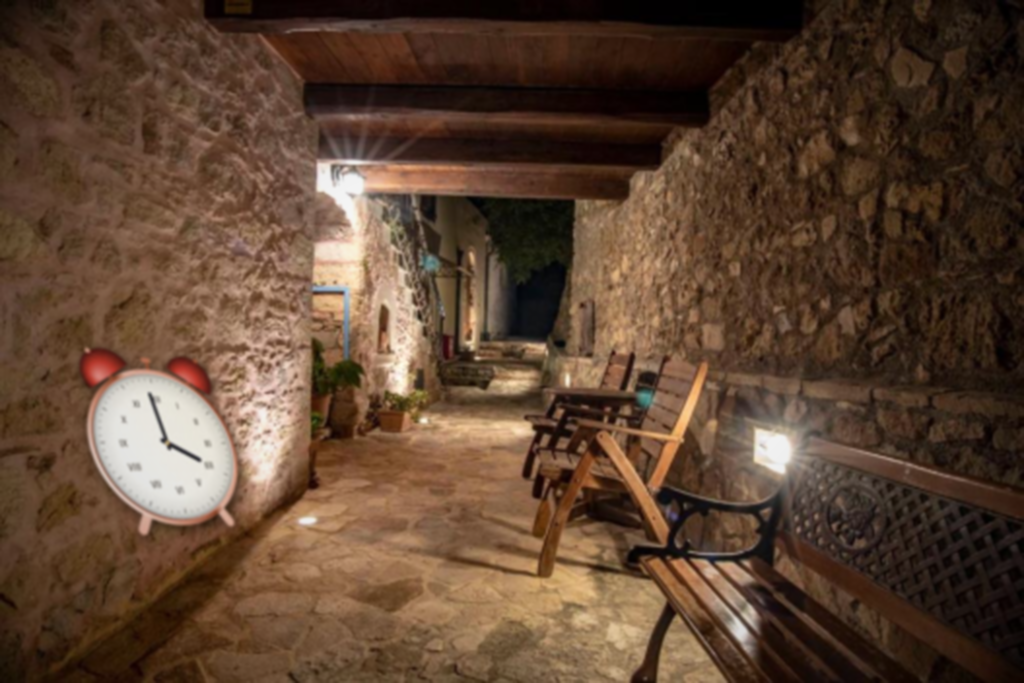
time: 3.59
